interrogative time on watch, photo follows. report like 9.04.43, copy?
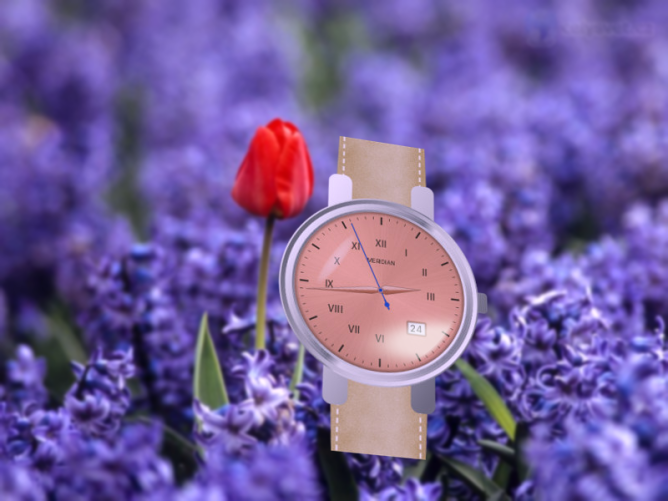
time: 2.43.56
